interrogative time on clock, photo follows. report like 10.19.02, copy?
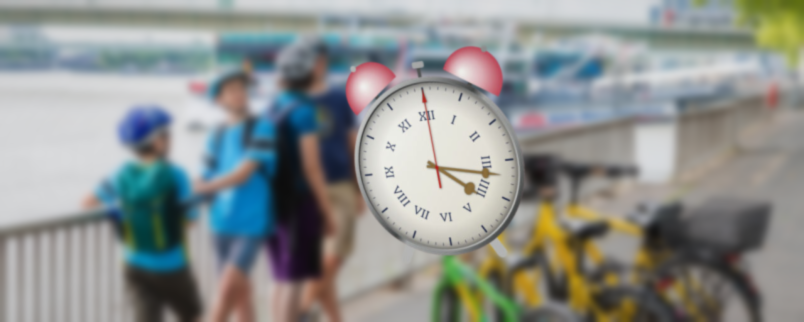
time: 4.17.00
